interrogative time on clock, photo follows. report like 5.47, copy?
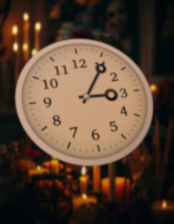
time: 3.06
